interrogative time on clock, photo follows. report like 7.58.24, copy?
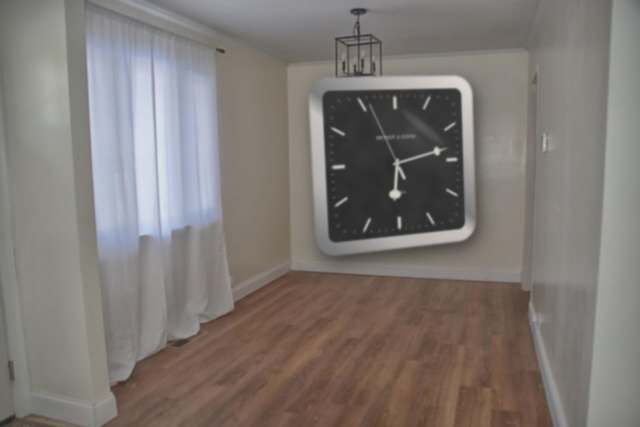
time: 6.12.56
